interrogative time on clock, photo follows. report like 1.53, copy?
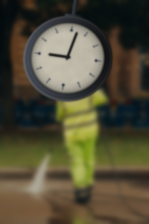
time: 9.02
